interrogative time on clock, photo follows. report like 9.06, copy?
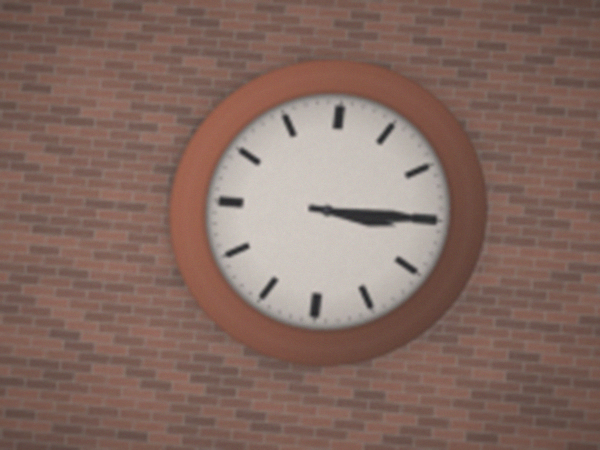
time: 3.15
